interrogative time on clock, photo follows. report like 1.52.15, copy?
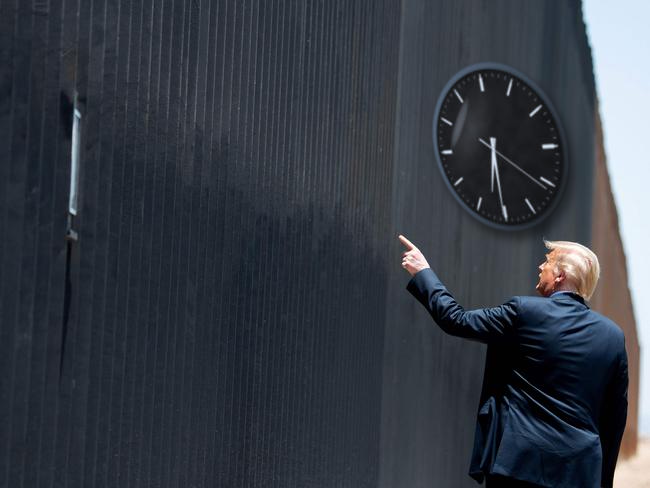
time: 6.30.21
